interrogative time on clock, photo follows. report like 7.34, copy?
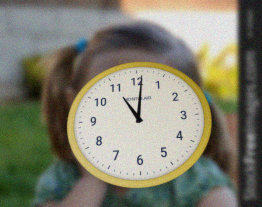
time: 11.01
